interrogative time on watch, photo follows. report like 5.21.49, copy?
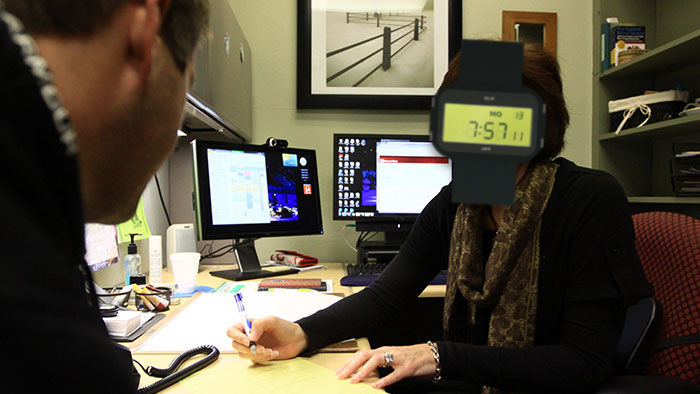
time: 7.57.11
